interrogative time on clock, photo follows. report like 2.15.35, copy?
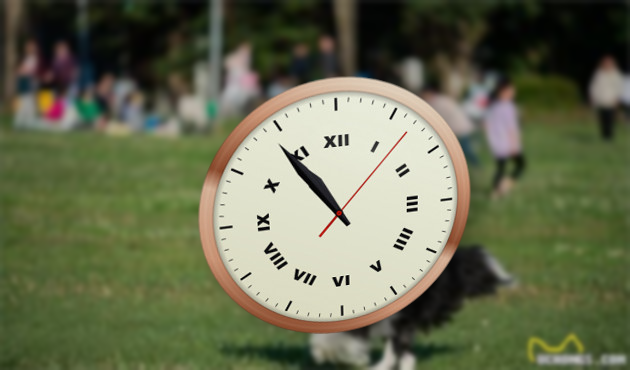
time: 10.54.07
